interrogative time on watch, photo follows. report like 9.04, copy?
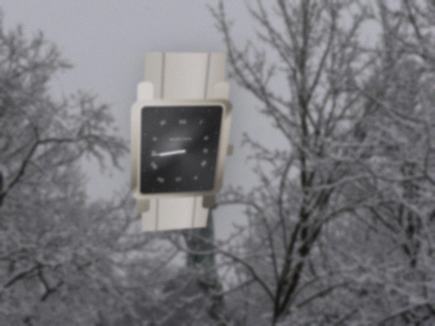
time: 8.44
